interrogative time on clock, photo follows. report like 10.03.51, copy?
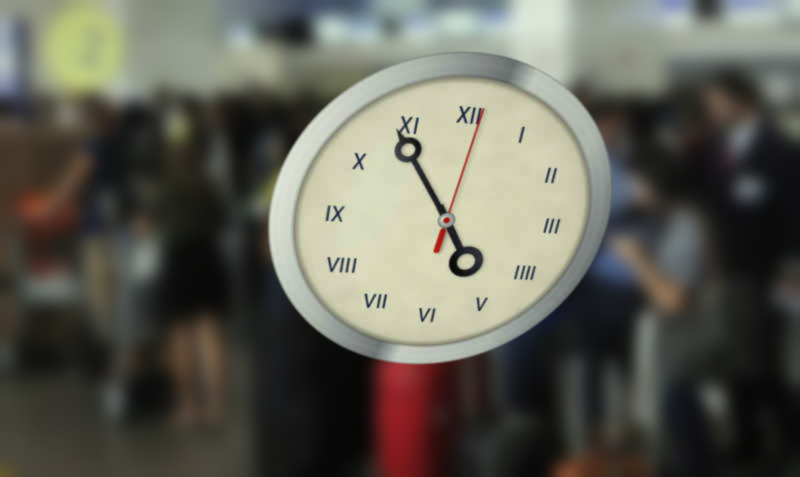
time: 4.54.01
